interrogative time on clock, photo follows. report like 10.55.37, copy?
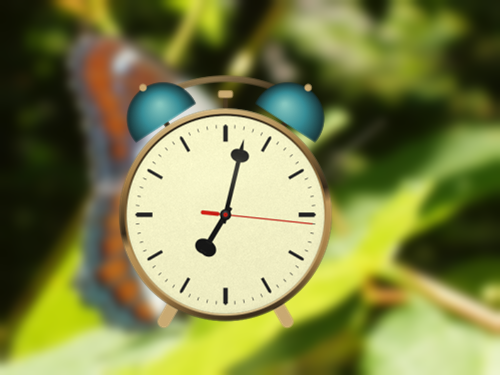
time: 7.02.16
